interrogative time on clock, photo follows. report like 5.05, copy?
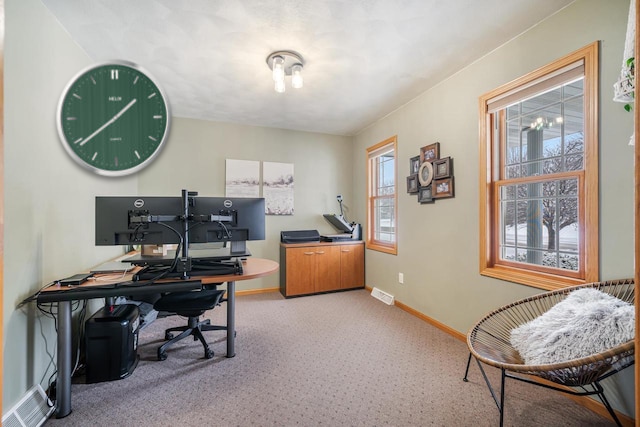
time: 1.39
